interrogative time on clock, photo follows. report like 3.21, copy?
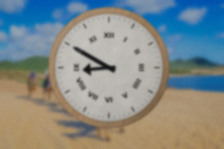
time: 8.50
